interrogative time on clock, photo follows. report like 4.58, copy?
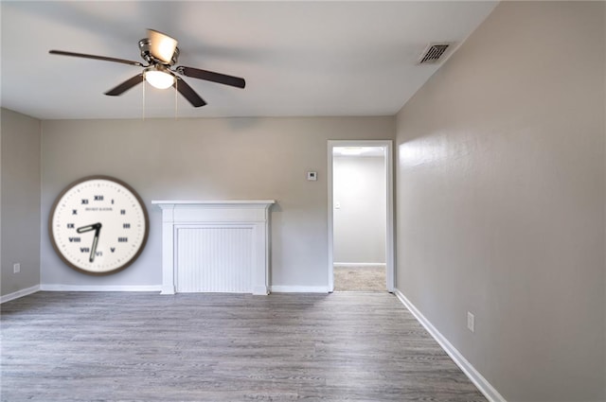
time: 8.32
